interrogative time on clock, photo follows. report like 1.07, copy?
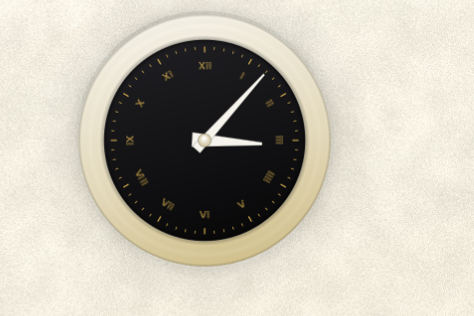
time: 3.07
